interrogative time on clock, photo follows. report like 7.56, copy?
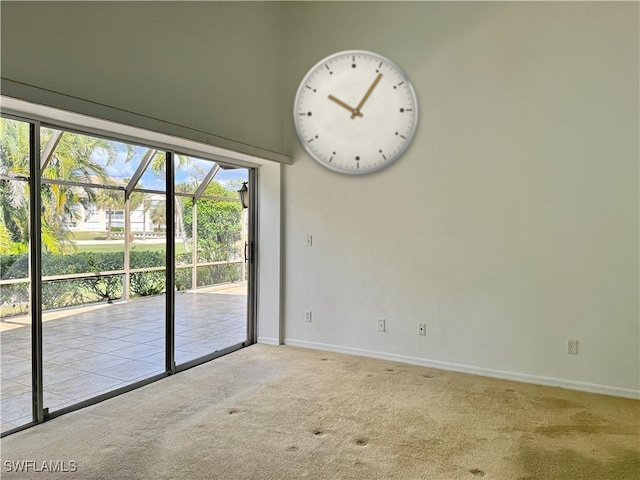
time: 10.06
